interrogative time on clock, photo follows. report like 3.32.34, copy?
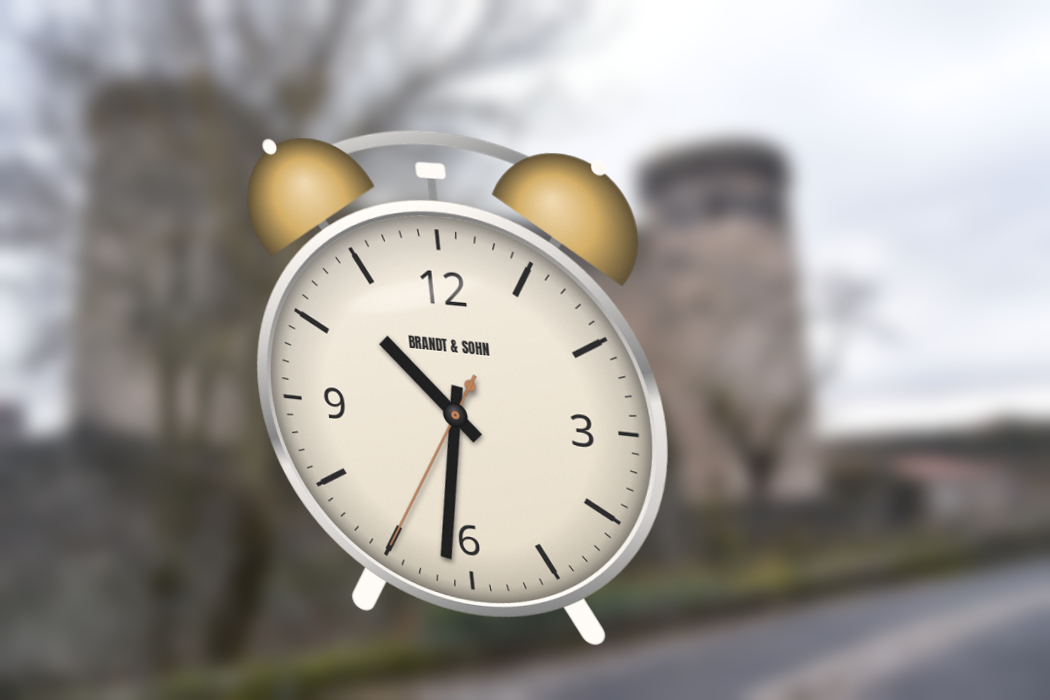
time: 10.31.35
